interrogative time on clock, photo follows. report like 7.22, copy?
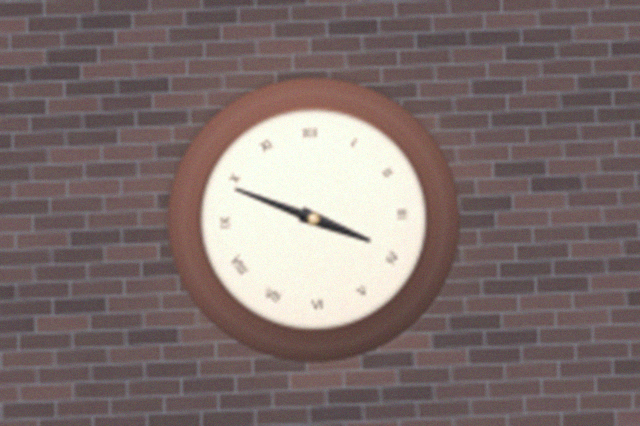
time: 3.49
